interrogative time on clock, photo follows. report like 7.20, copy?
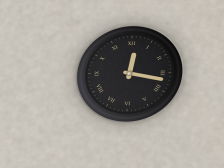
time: 12.17
